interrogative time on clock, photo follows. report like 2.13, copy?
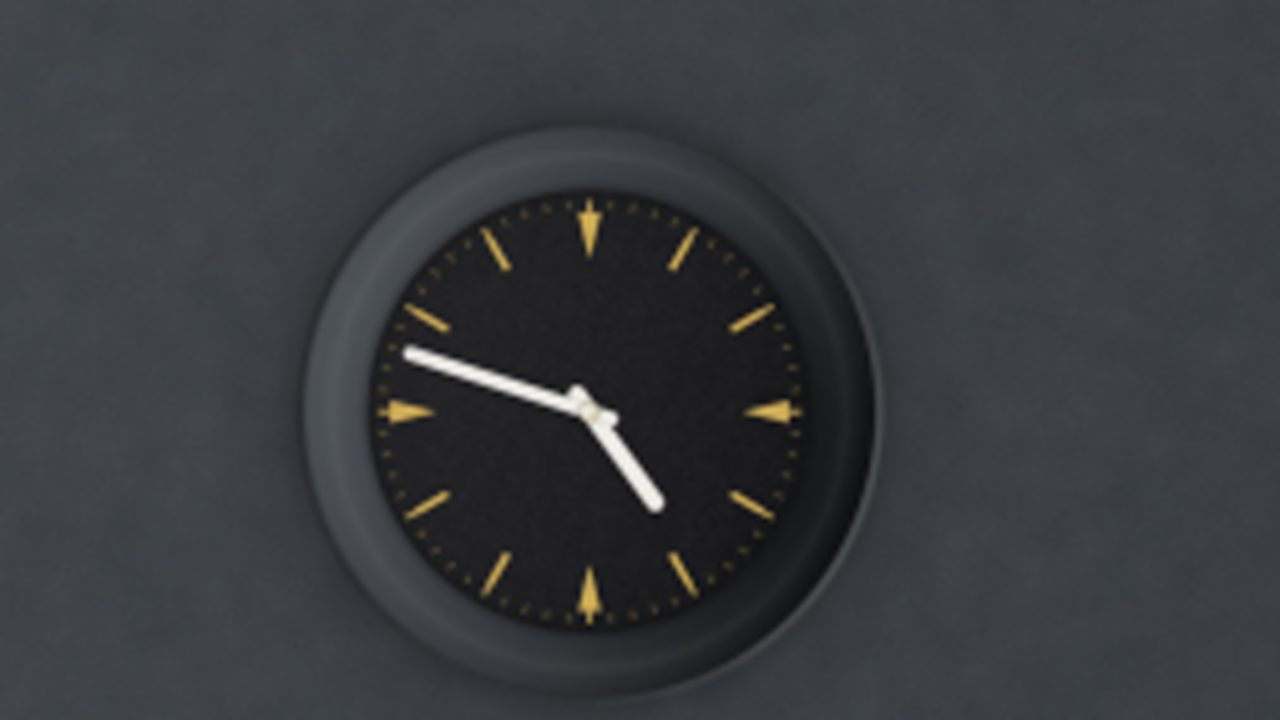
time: 4.48
